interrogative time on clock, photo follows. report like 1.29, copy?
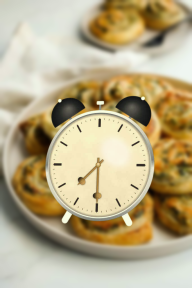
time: 7.30
